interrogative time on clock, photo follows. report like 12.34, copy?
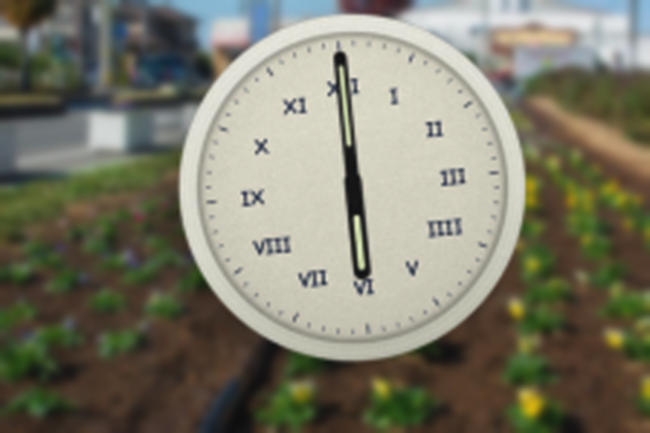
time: 6.00
